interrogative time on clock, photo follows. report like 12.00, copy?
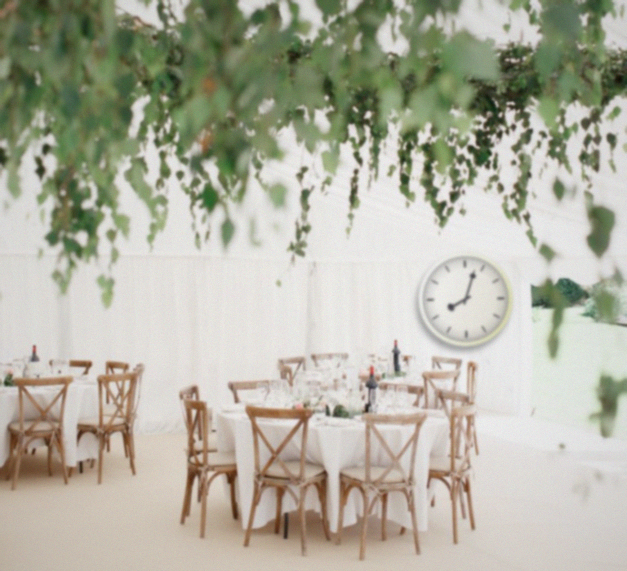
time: 8.03
